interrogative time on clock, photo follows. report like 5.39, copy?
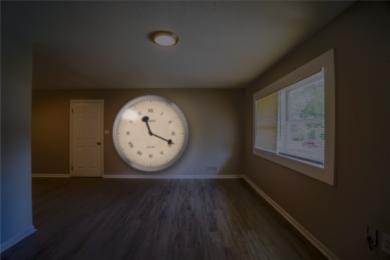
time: 11.19
